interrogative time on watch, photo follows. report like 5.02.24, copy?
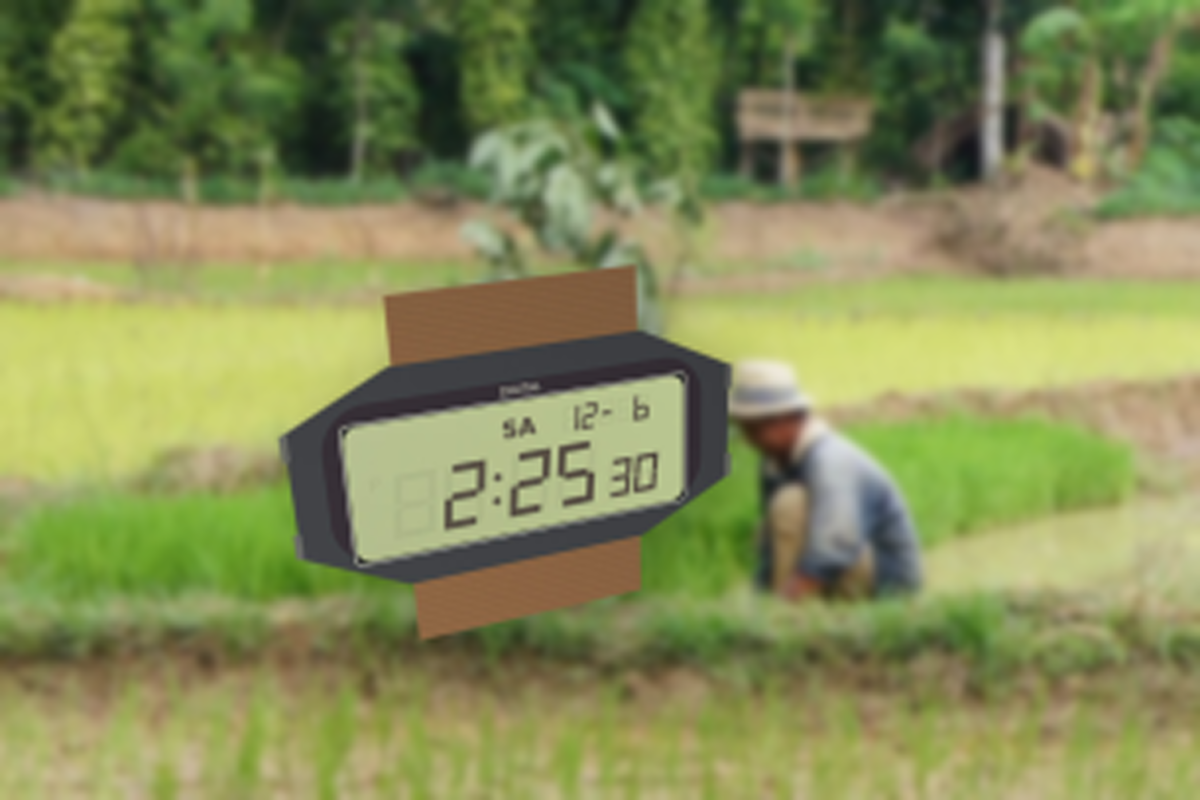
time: 2.25.30
